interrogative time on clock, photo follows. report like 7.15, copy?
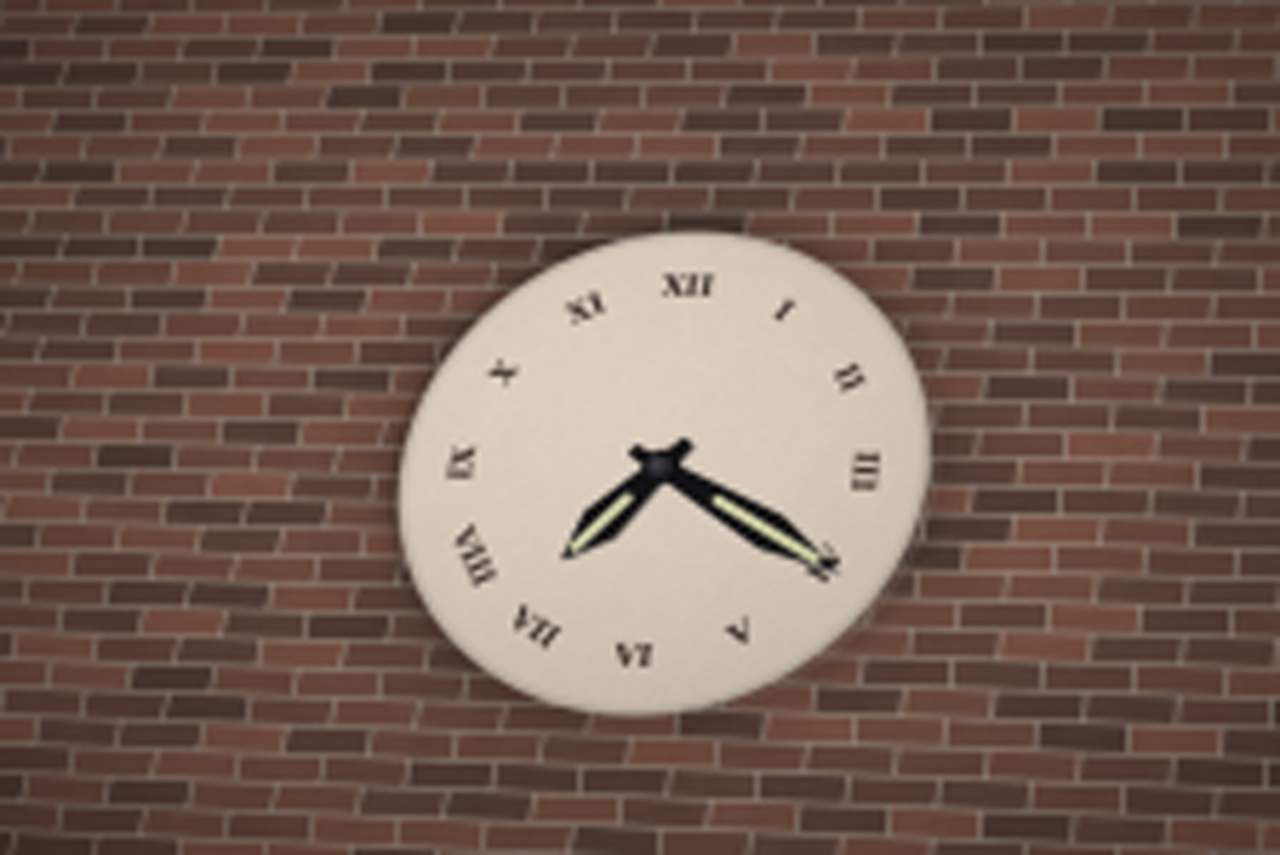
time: 7.20
